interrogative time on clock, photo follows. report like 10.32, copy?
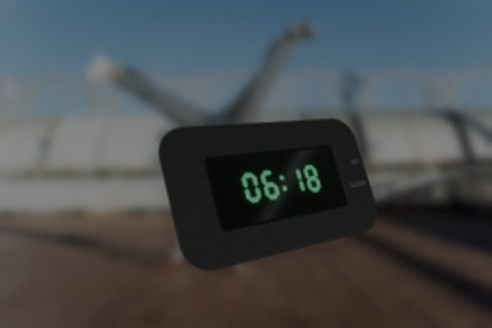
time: 6.18
